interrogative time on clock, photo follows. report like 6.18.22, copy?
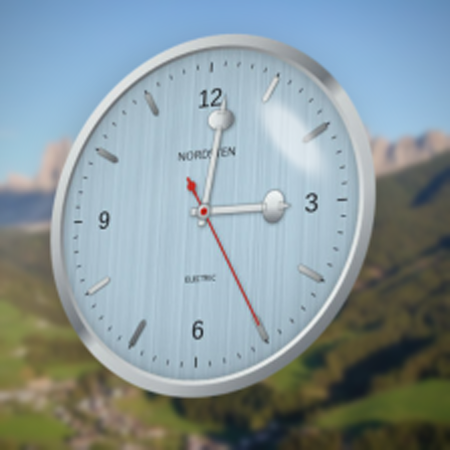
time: 3.01.25
